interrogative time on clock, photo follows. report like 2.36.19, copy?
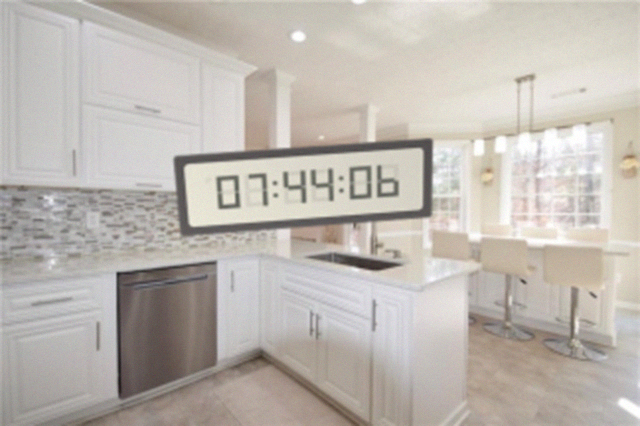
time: 7.44.06
